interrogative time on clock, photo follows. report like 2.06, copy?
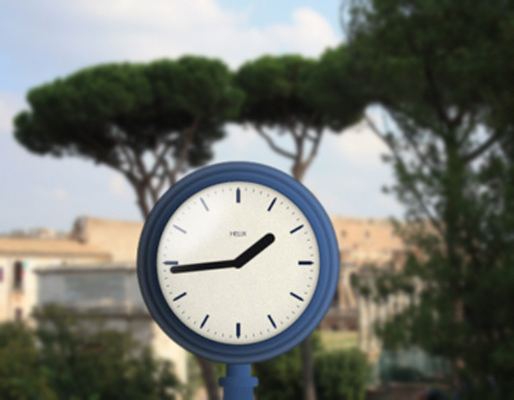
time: 1.44
